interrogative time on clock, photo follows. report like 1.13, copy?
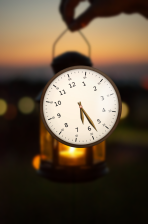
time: 6.28
